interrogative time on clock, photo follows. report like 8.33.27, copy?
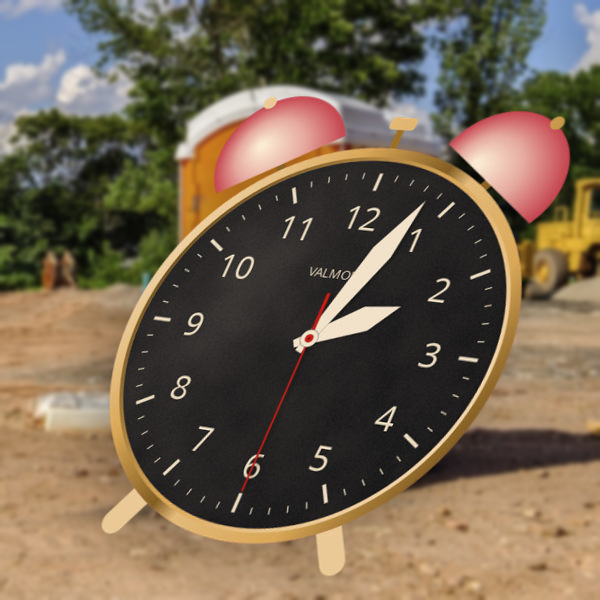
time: 2.03.30
